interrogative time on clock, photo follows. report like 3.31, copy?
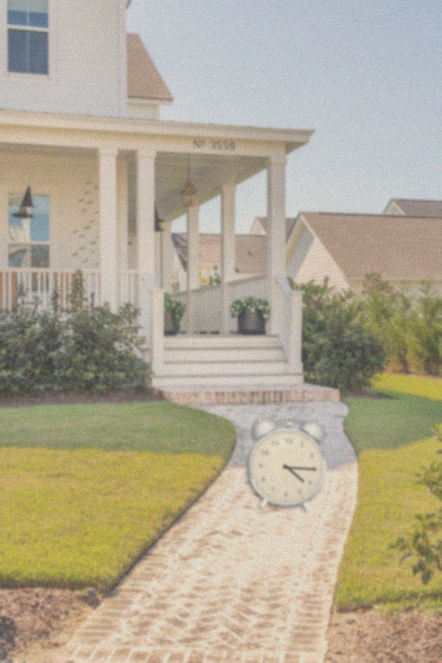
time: 4.15
